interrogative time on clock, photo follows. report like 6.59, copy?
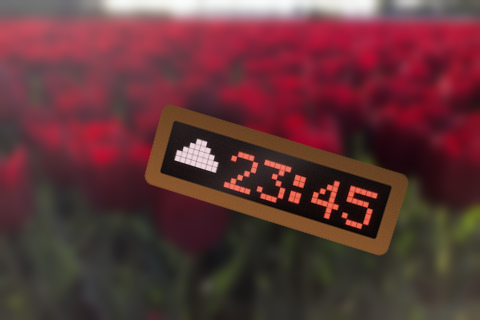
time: 23.45
